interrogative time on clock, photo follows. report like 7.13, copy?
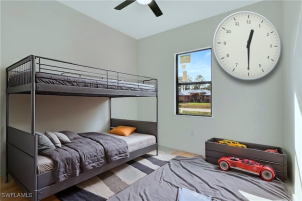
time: 12.30
